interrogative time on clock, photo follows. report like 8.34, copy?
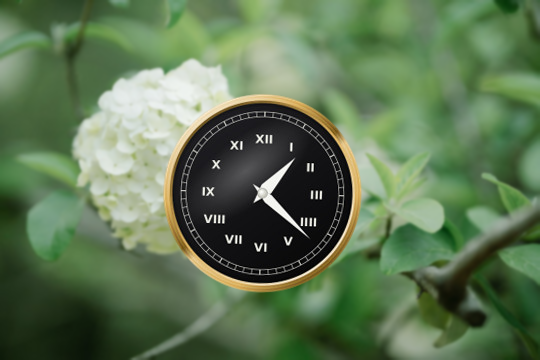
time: 1.22
